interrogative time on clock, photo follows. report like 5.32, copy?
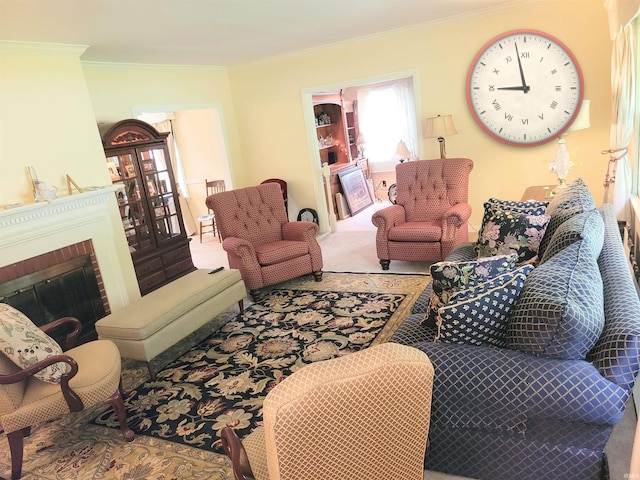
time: 8.58
